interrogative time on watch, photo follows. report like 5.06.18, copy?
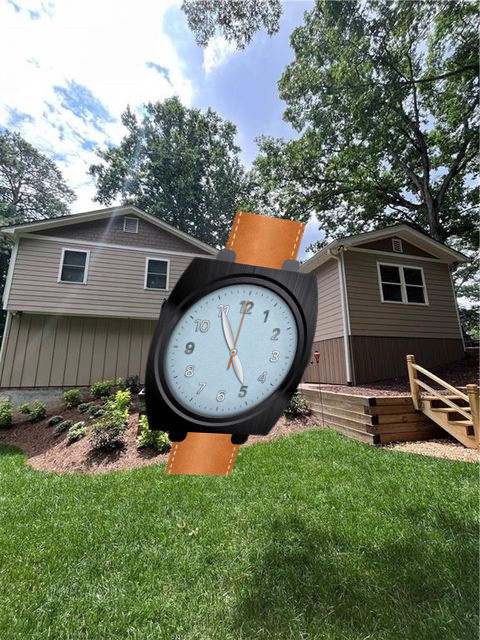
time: 4.55.00
